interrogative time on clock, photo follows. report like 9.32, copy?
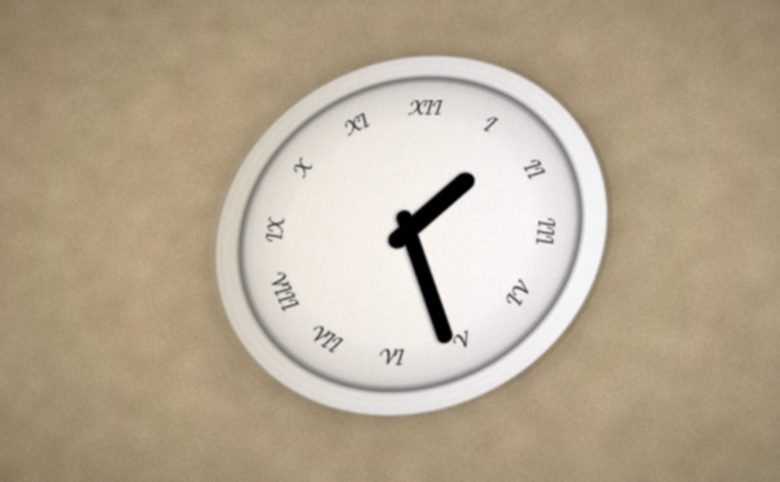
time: 1.26
